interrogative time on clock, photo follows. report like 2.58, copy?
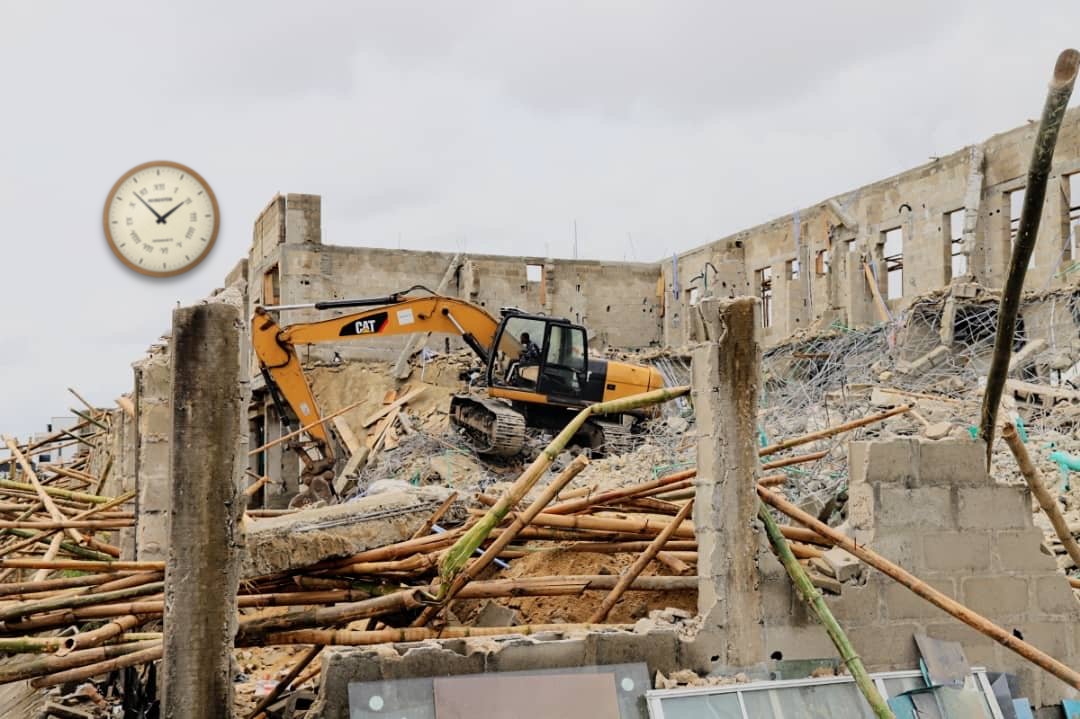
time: 1.53
